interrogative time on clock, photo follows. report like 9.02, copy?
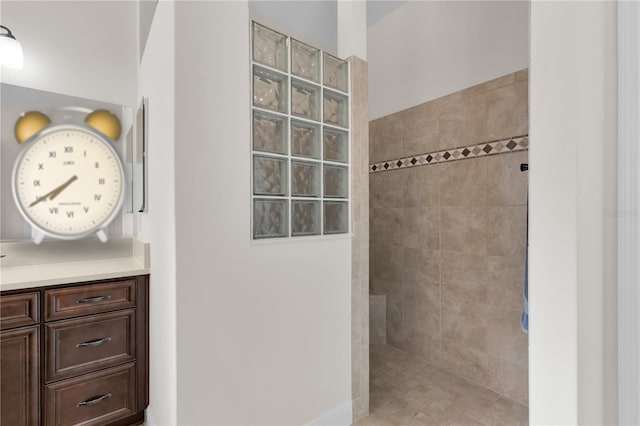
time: 7.40
